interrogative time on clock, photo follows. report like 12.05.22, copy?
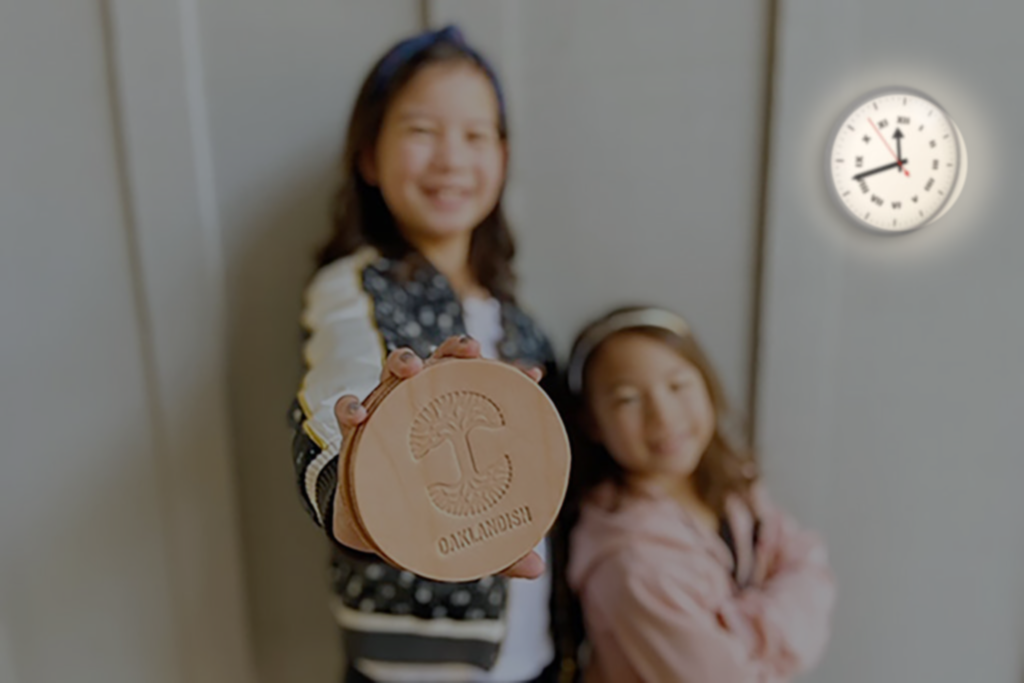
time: 11.41.53
